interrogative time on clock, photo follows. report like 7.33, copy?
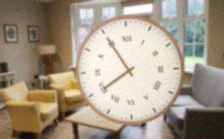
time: 7.55
